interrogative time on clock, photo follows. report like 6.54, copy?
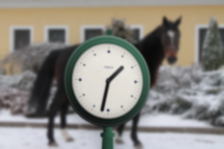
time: 1.32
